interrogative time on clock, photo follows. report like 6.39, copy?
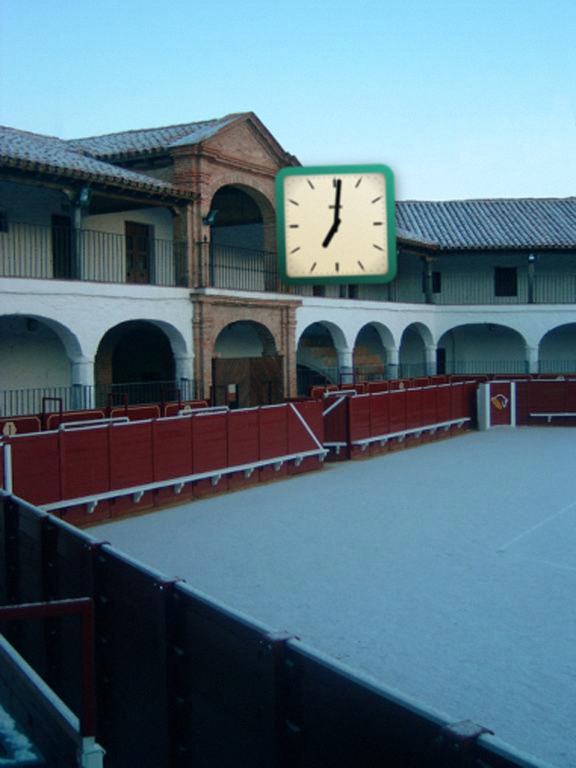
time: 7.01
